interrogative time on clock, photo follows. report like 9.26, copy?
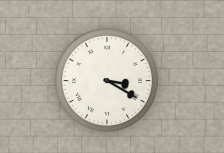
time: 3.20
